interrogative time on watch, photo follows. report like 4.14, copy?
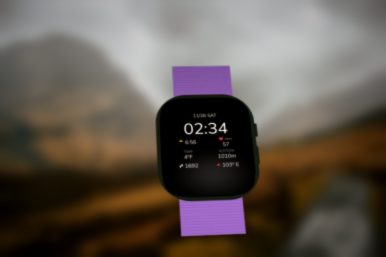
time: 2.34
